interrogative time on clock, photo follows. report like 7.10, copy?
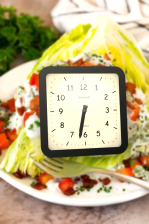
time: 6.32
